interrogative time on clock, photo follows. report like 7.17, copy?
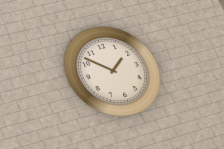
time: 1.52
